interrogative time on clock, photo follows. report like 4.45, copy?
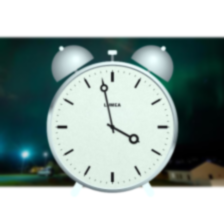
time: 3.58
